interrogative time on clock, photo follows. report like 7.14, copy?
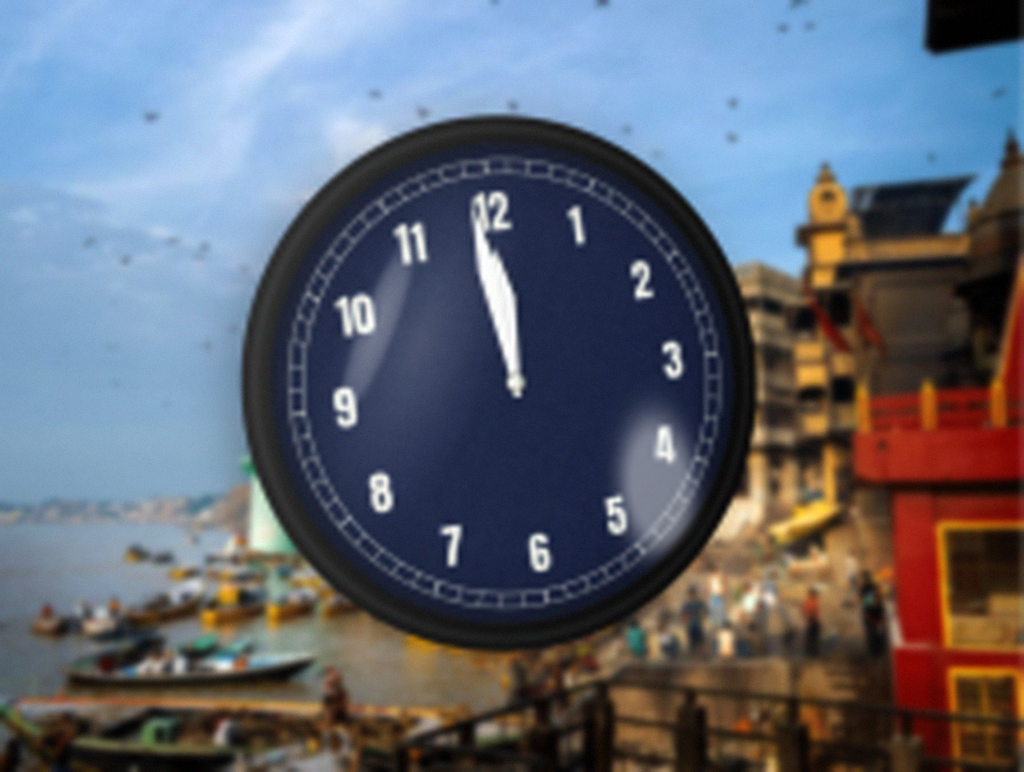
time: 11.59
